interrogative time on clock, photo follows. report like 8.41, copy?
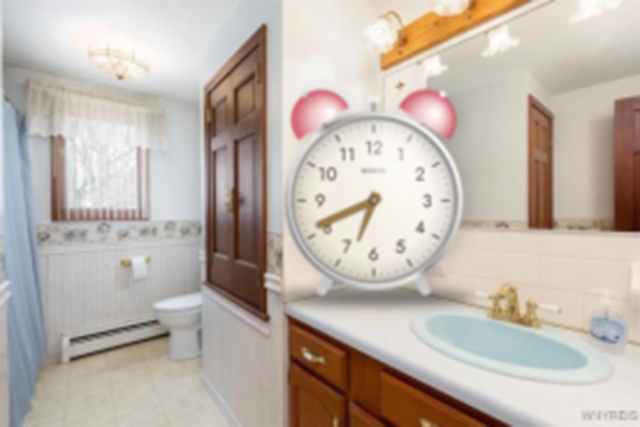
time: 6.41
